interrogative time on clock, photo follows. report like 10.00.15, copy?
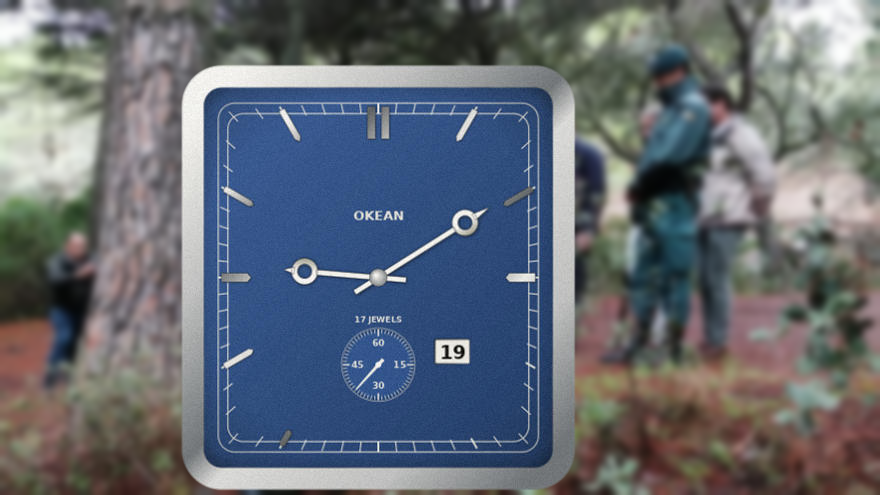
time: 9.09.37
